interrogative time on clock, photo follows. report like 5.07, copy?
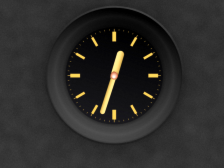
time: 12.33
